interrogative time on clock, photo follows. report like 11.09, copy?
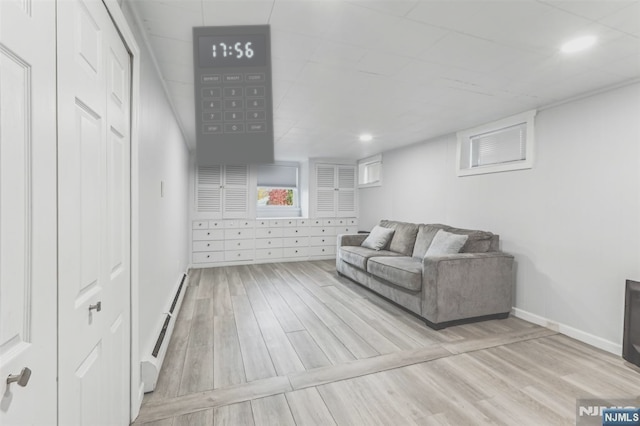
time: 17.56
